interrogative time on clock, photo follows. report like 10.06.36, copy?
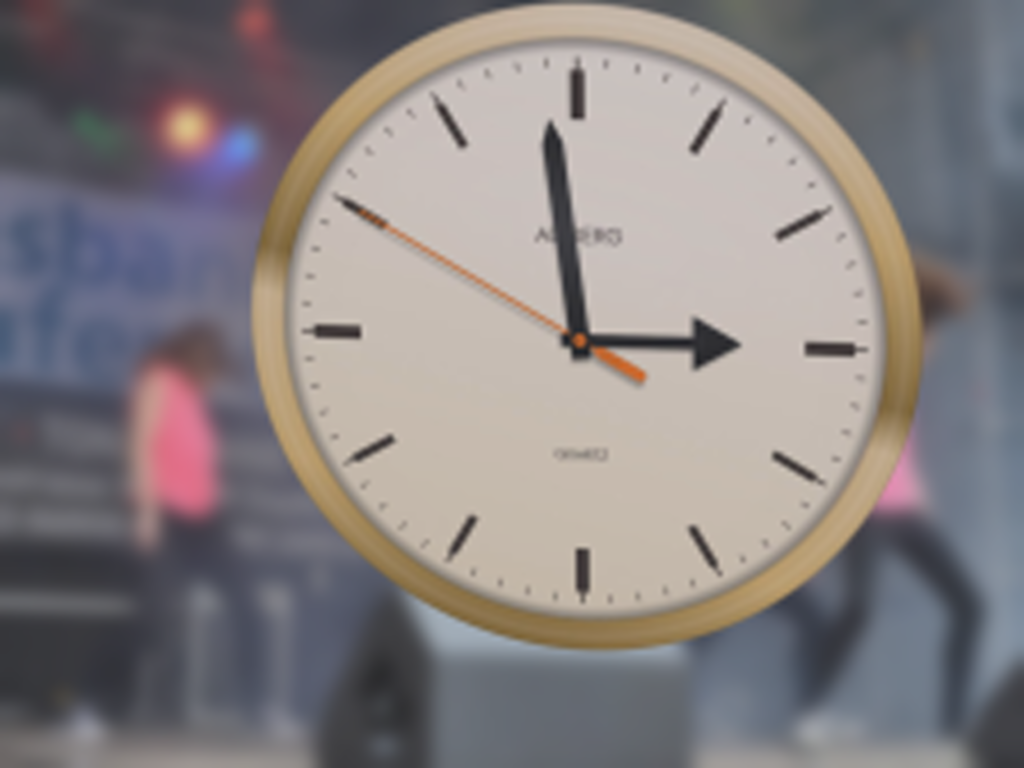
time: 2.58.50
